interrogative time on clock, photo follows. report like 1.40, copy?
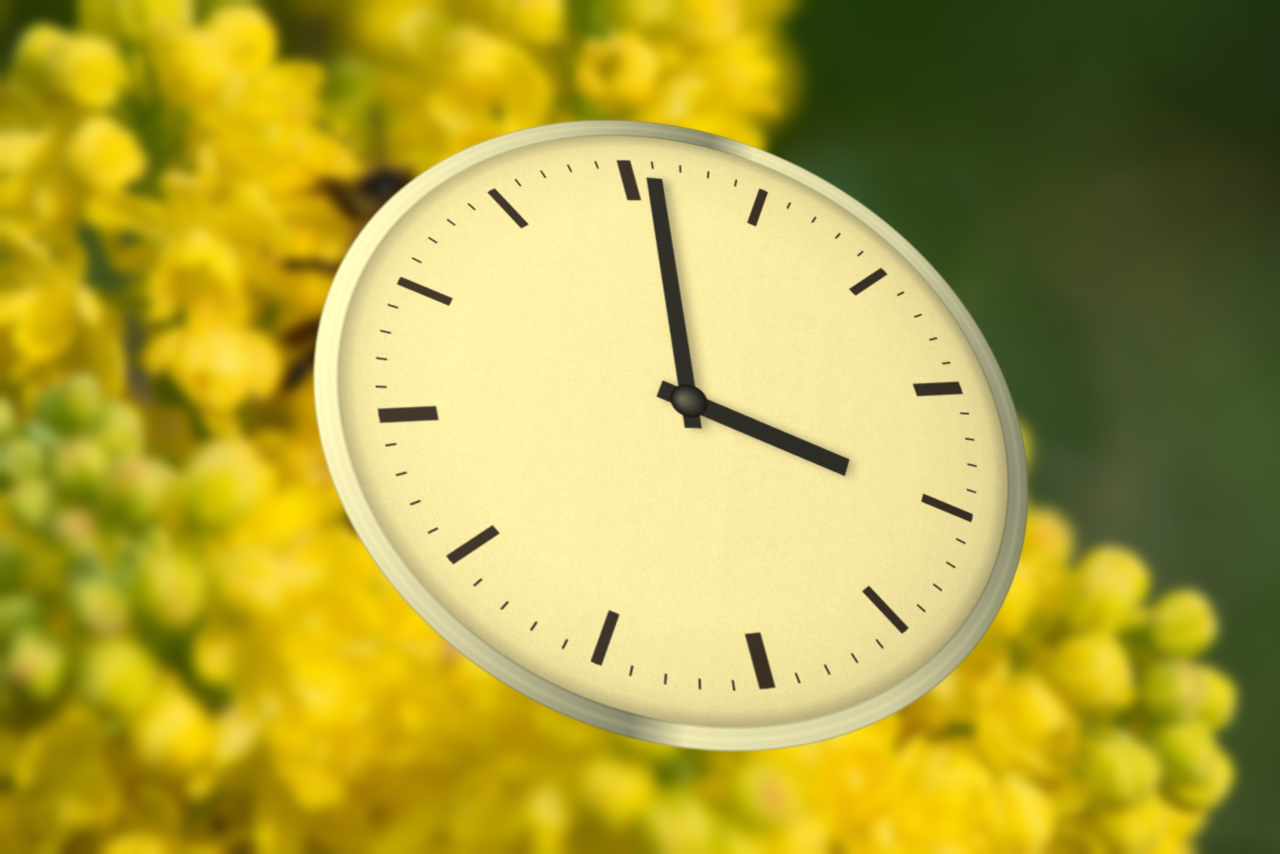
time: 4.01
